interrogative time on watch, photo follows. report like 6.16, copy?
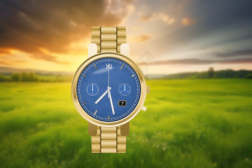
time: 7.28
